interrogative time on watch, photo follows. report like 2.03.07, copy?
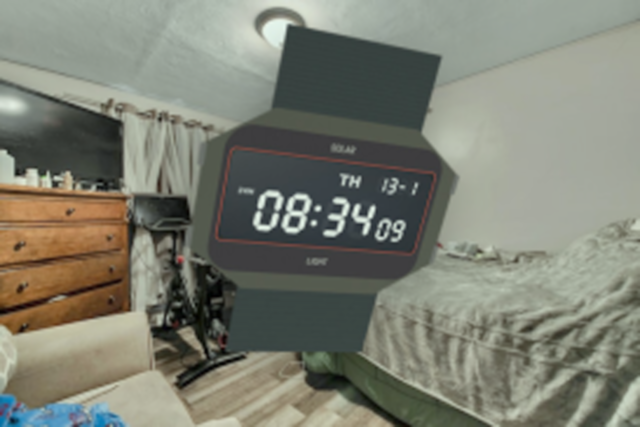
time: 8.34.09
